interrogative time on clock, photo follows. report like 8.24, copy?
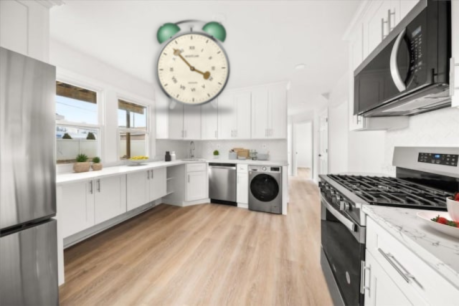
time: 3.53
